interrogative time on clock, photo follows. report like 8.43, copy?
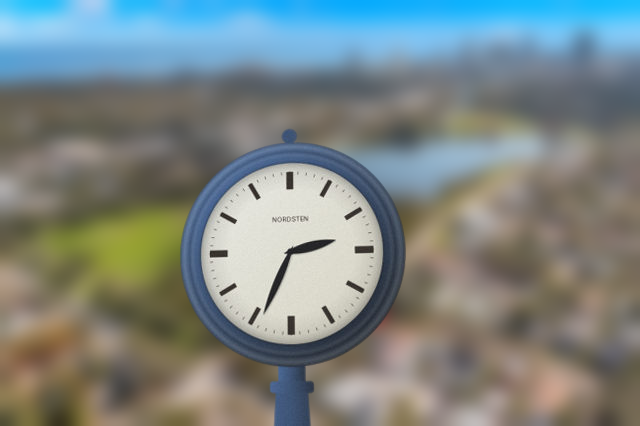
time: 2.34
